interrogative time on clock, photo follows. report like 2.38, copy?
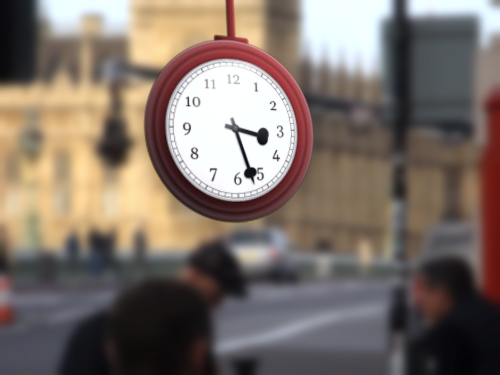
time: 3.27
